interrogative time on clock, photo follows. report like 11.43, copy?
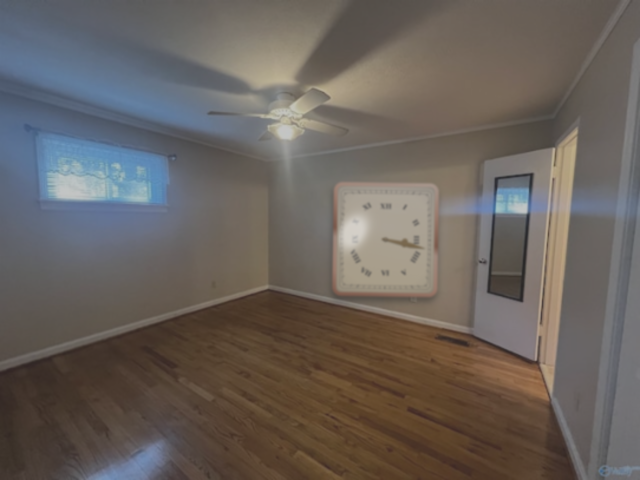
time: 3.17
